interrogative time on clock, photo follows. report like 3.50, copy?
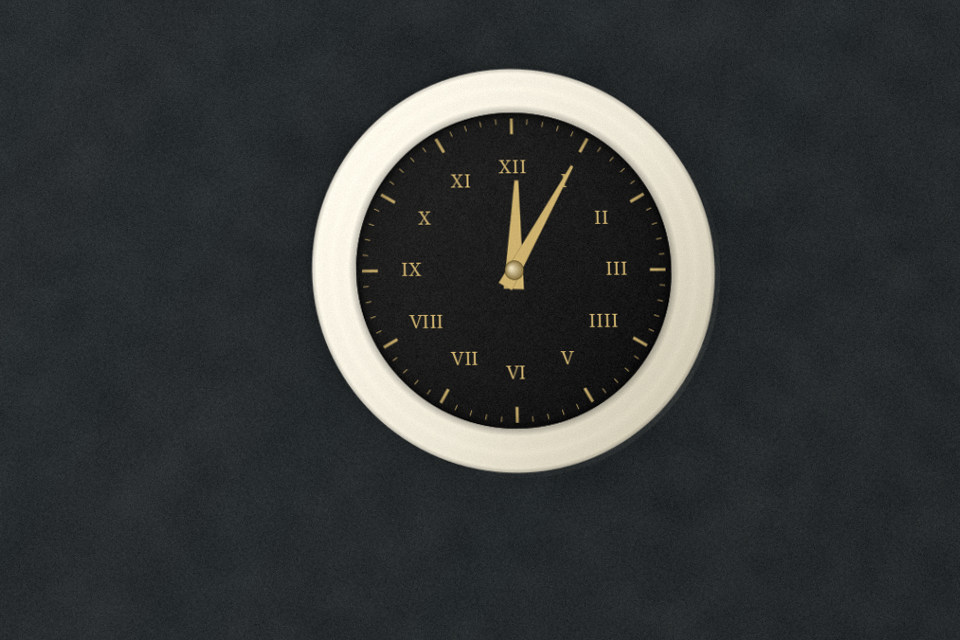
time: 12.05
